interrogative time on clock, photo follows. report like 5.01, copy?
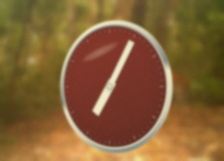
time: 7.05
